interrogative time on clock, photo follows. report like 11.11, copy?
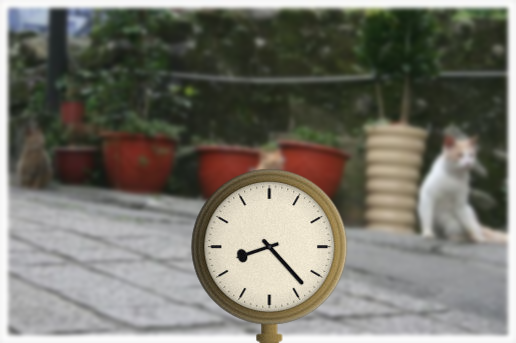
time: 8.23
